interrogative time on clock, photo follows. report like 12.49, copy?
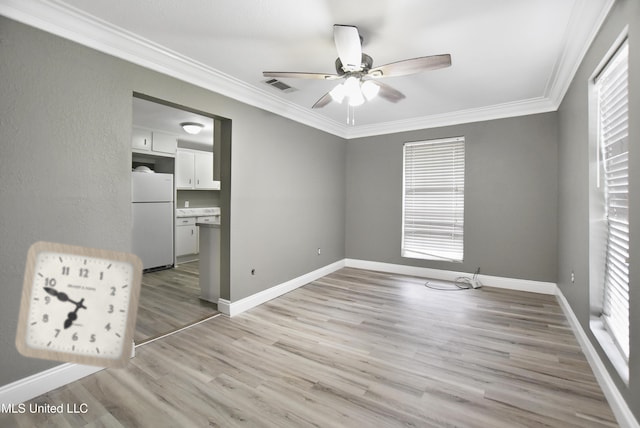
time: 6.48
